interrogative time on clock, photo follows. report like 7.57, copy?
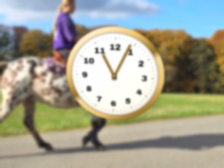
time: 11.04
